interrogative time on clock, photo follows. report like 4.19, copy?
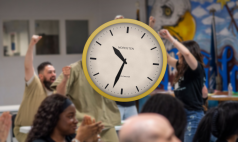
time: 10.33
